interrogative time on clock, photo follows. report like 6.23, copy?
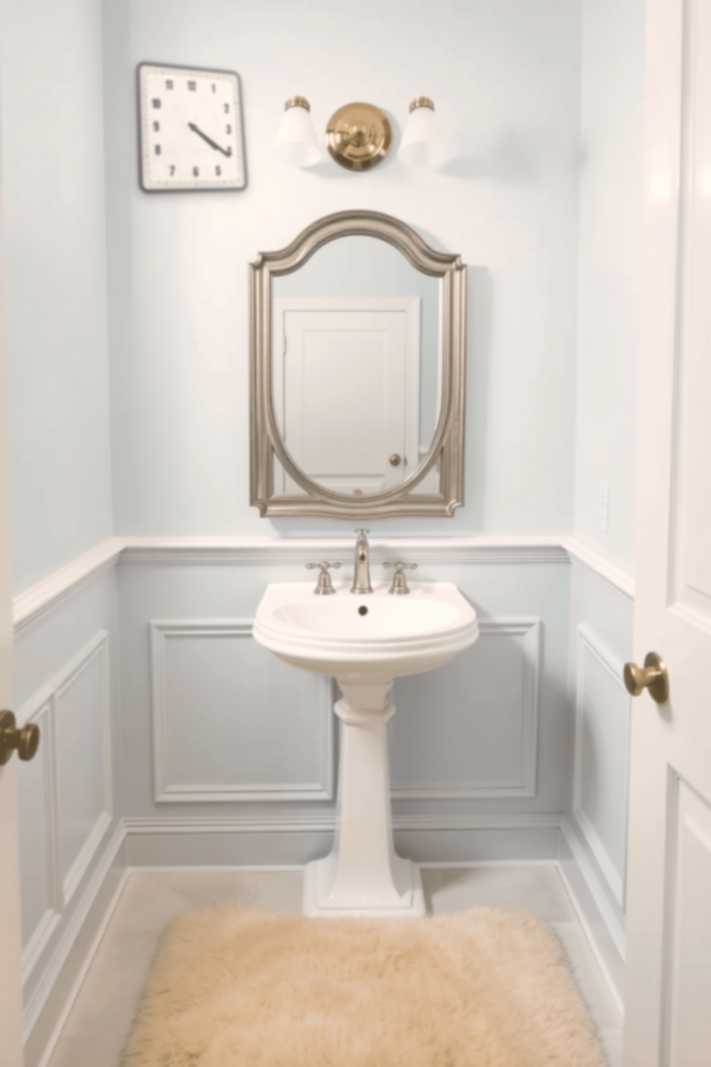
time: 4.21
